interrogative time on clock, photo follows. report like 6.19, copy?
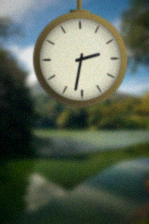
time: 2.32
